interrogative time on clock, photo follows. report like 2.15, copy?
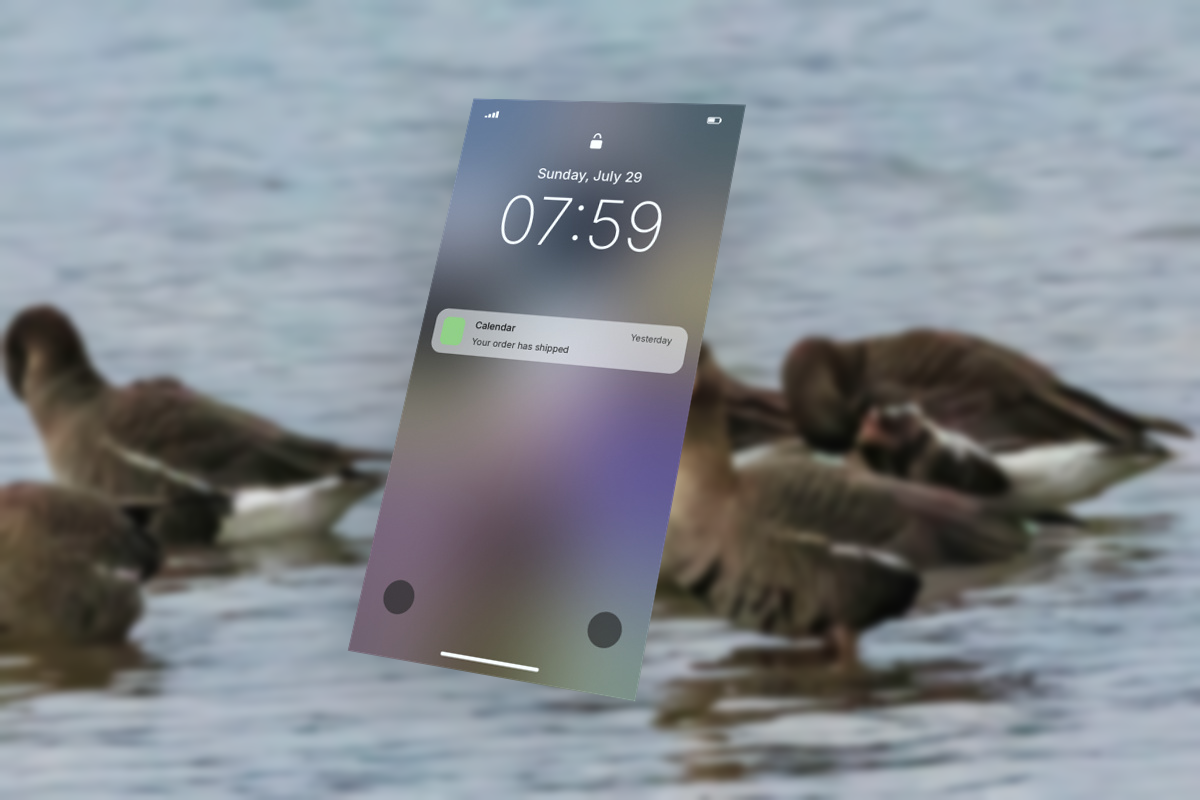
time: 7.59
